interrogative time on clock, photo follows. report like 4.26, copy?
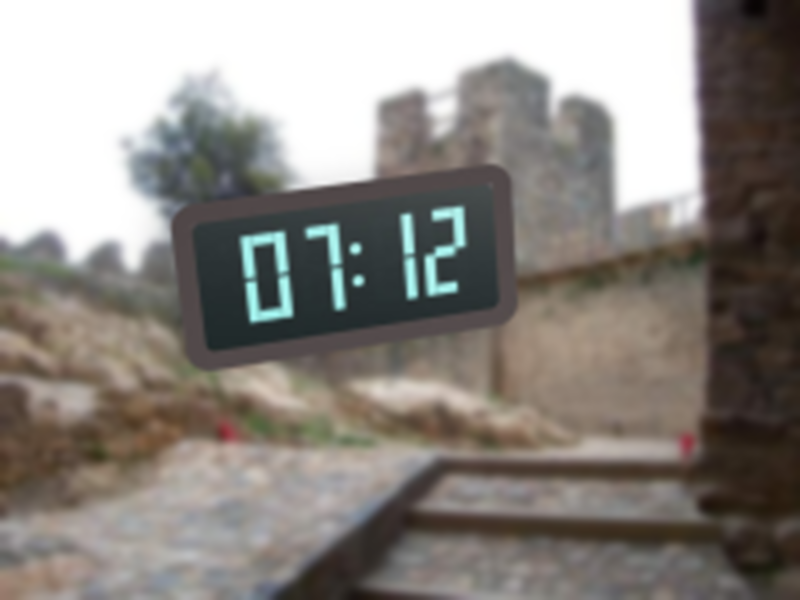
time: 7.12
